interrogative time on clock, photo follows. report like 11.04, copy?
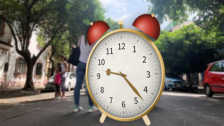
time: 9.23
